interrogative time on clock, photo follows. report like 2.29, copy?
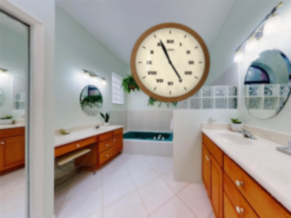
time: 4.56
